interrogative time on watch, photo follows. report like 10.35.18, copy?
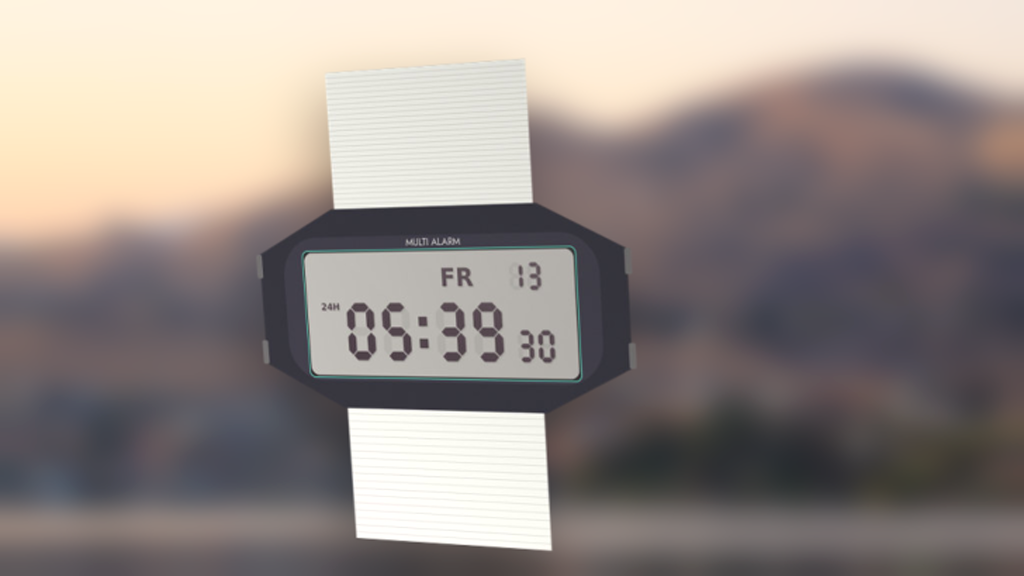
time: 5.39.30
